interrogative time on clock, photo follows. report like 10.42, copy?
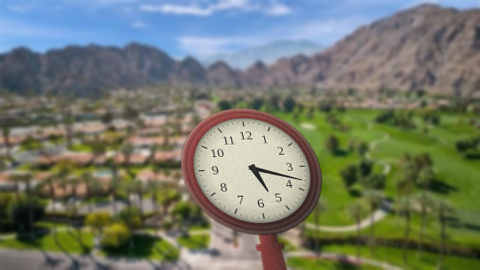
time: 5.18
